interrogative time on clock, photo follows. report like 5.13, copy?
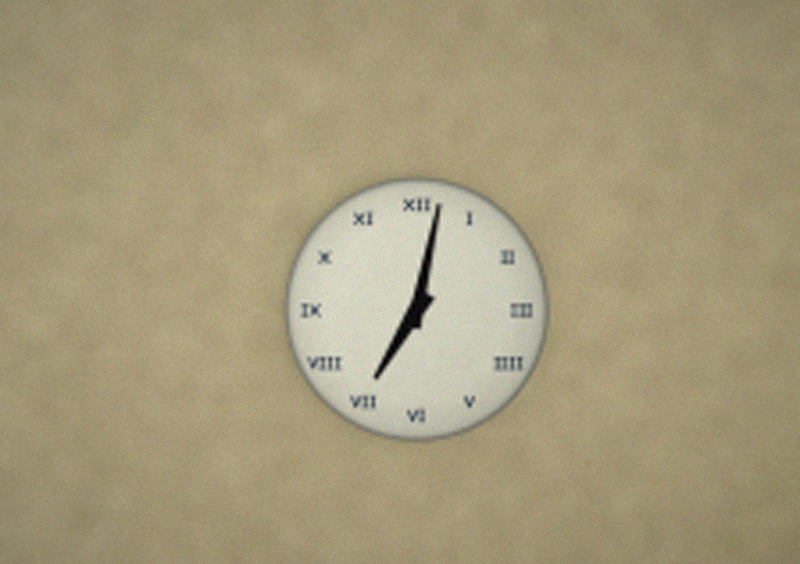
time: 7.02
